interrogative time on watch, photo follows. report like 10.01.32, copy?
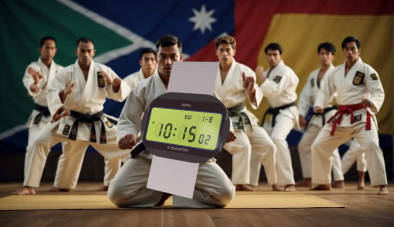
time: 10.15.02
